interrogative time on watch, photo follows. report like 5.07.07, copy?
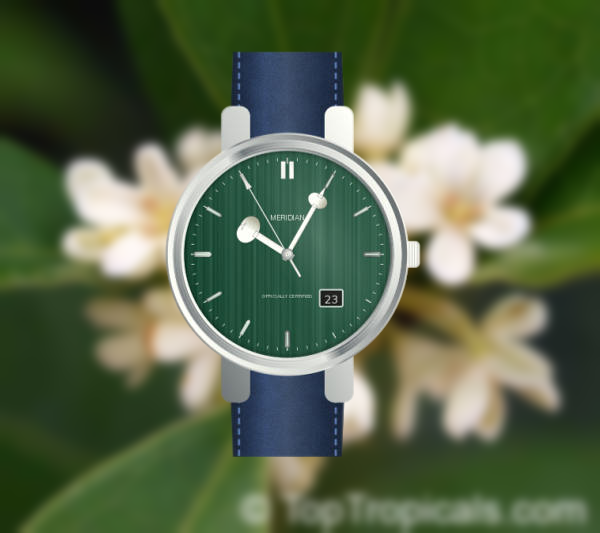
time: 10.04.55
